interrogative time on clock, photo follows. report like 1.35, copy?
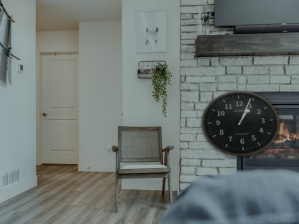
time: 1.04
